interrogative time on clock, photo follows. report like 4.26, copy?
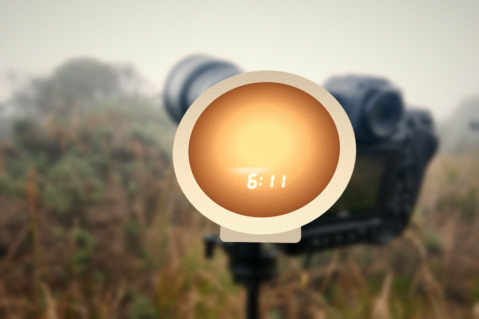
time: 6.11
